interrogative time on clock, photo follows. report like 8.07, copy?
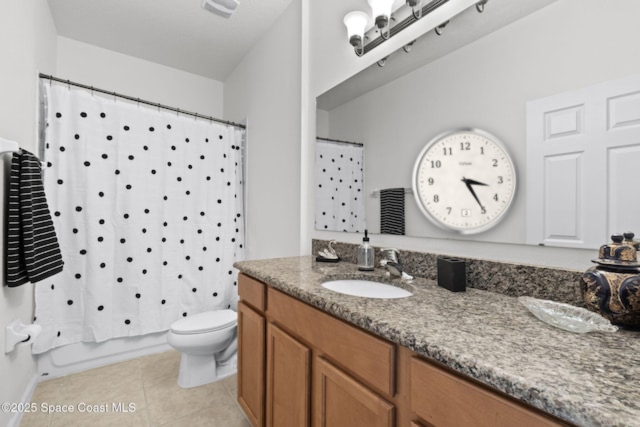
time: 3.25
